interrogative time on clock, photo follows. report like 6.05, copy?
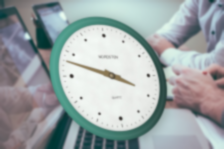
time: 3.48
